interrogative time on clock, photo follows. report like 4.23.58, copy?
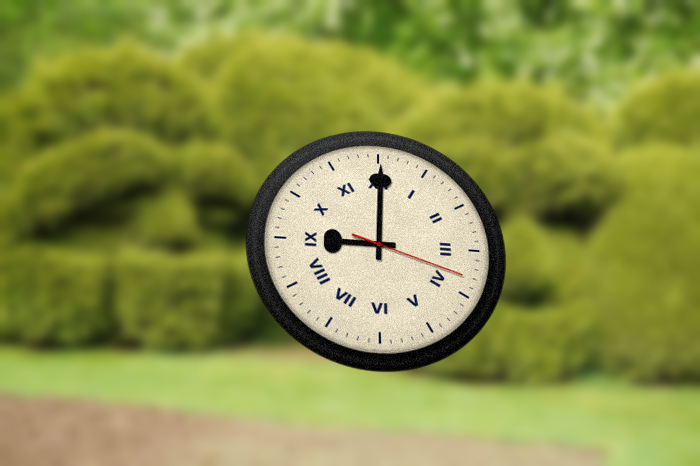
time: 9.00.18
